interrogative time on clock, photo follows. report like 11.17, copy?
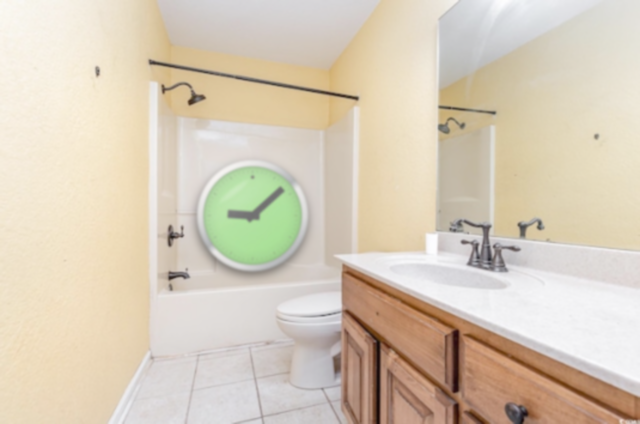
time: 9.08
